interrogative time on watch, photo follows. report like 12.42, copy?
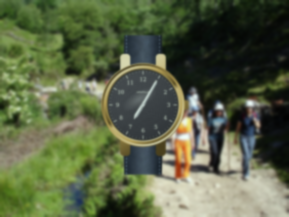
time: 7.05
